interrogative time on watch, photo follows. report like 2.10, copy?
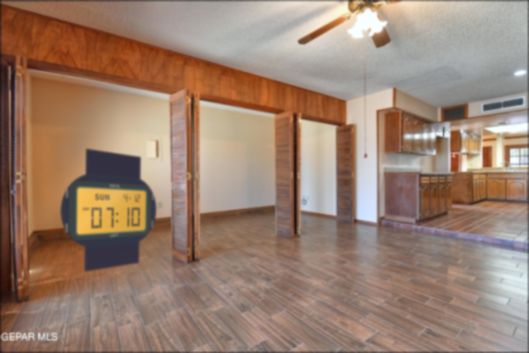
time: 7.10
